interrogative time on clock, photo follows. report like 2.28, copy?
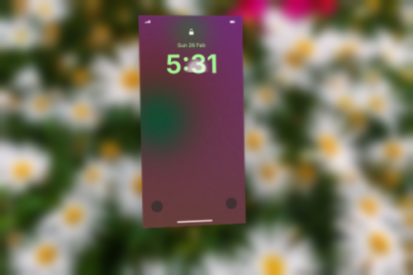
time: 5.31
